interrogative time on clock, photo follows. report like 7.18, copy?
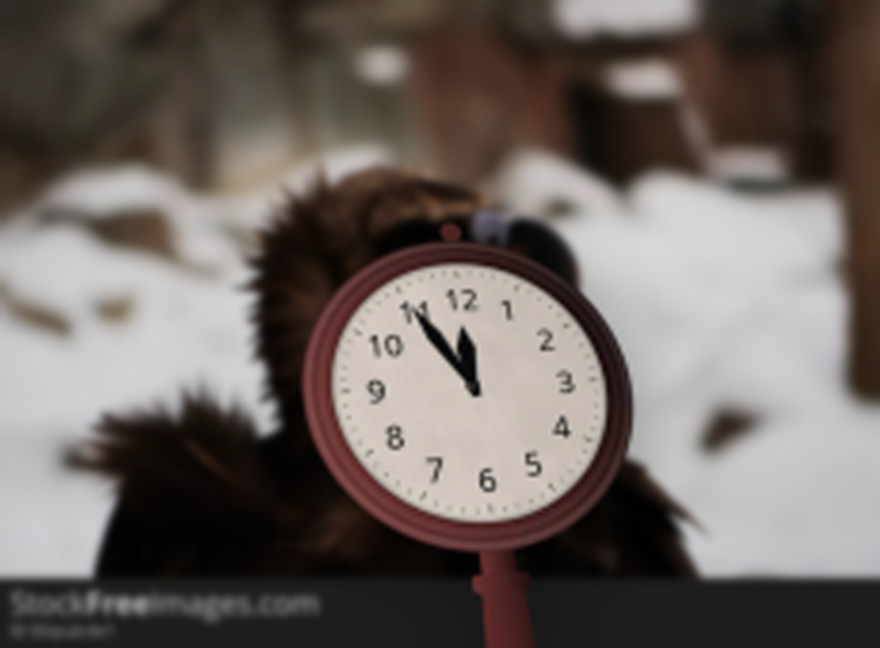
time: 11.55
